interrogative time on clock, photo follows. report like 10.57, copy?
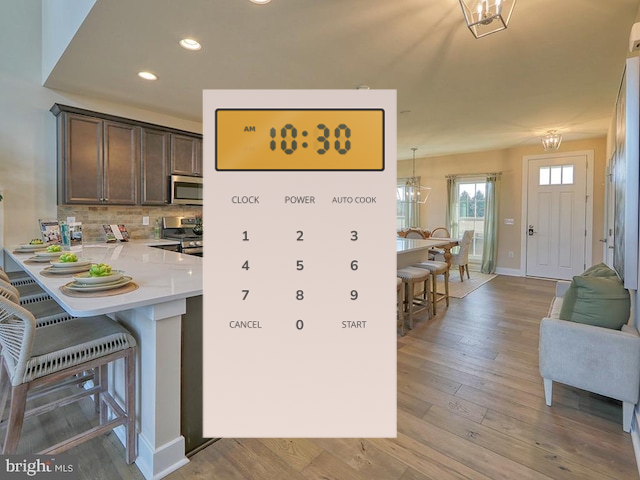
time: 10.30
